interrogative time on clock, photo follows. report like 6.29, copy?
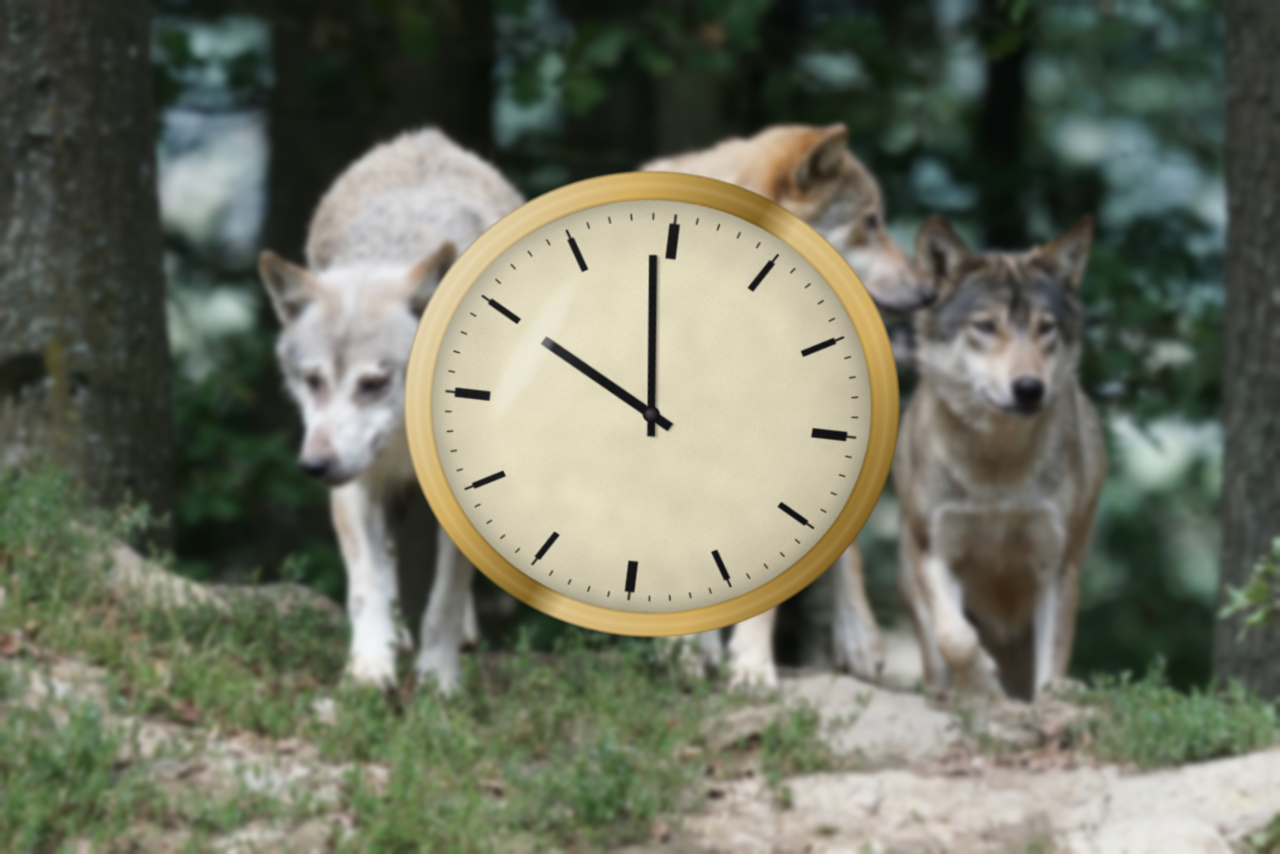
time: 9.59
